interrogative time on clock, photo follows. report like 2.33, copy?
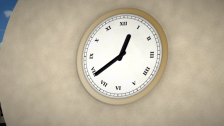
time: 12.39
